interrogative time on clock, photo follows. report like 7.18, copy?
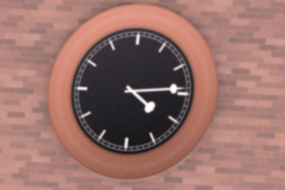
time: 4.14
